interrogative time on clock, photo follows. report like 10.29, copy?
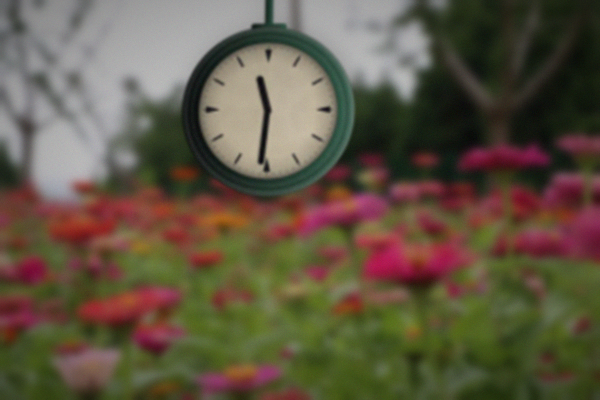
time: 11.31
